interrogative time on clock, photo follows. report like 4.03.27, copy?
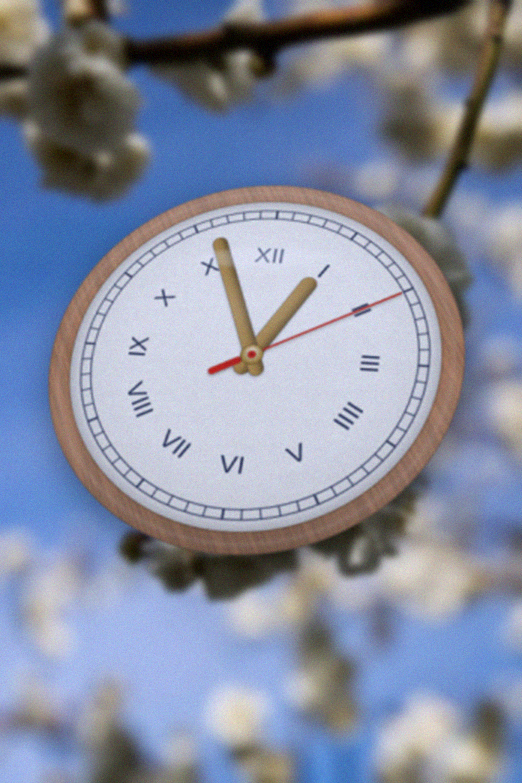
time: 12.56.10
